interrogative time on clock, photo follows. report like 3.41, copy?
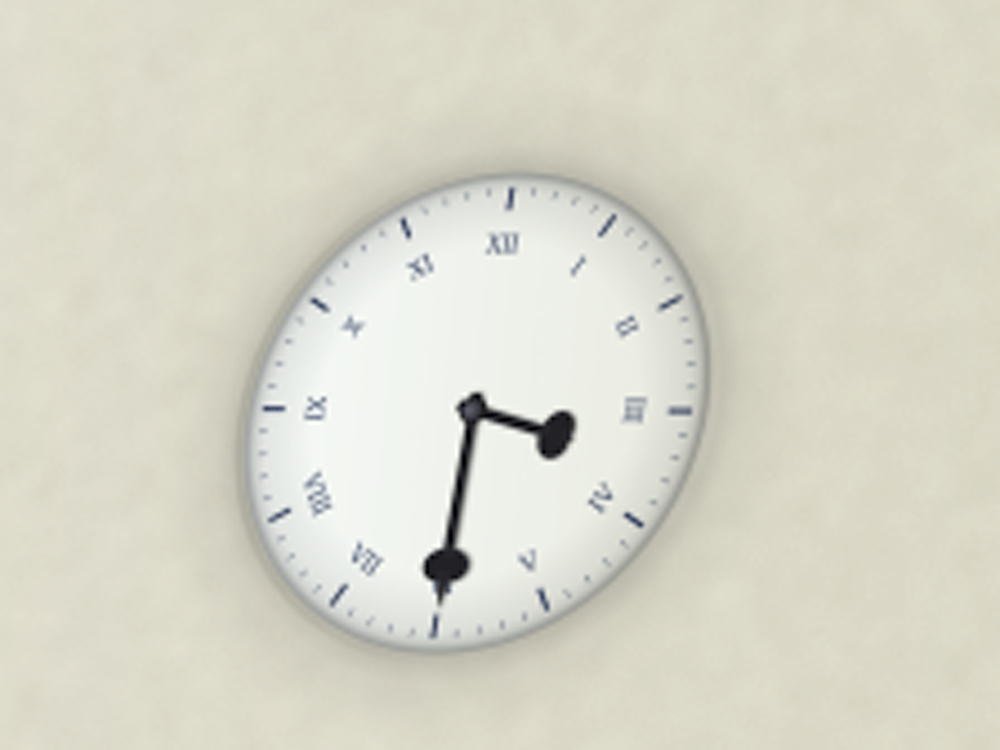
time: 3.30
